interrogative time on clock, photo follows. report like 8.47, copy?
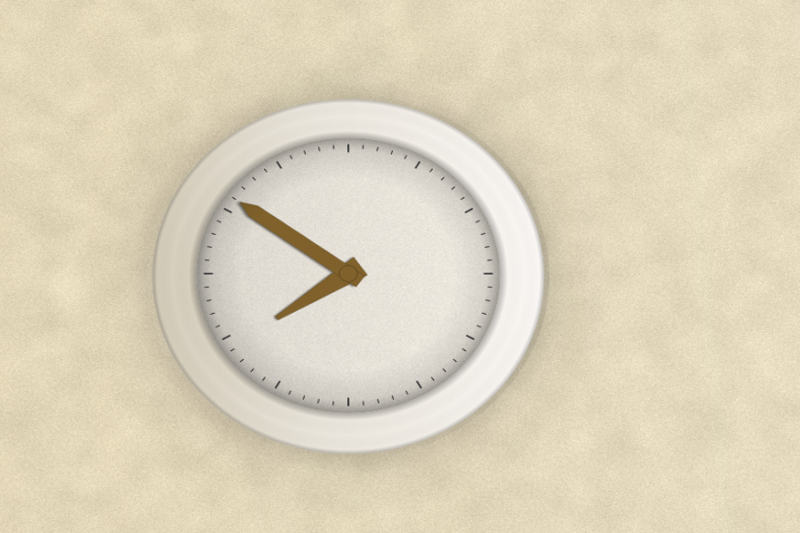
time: 7.51
